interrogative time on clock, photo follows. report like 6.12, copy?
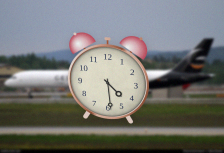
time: 4.29
